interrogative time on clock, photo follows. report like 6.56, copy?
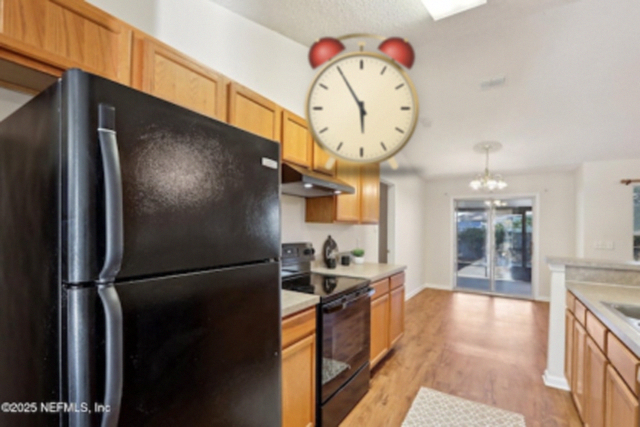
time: 5.55
